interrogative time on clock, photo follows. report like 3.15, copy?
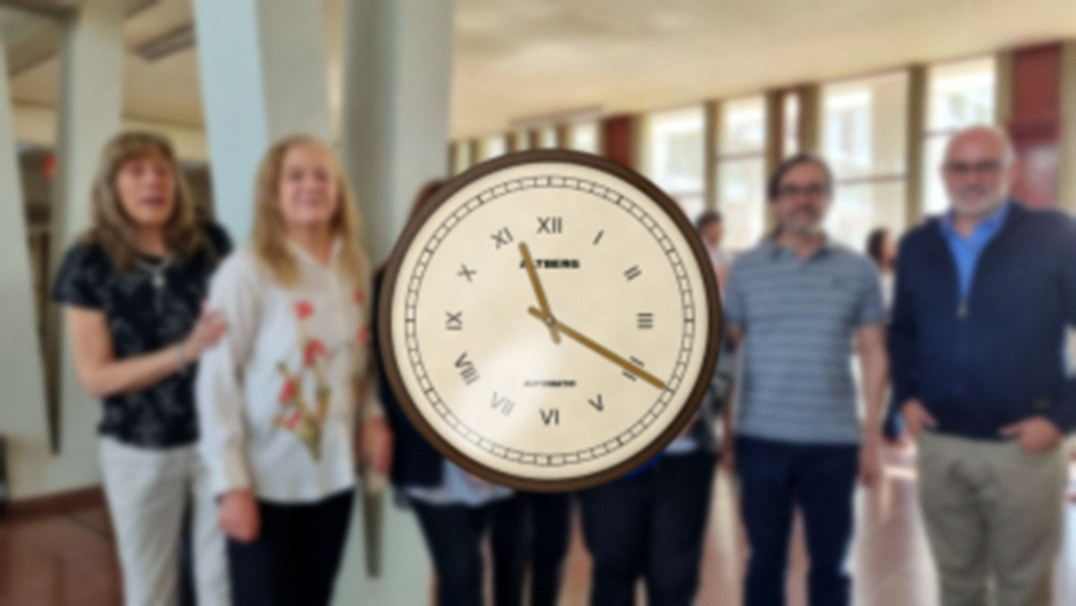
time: 11.20
